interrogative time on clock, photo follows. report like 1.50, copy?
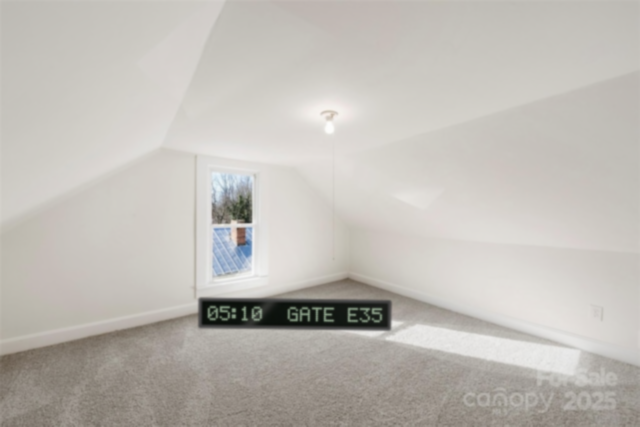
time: 5.10
